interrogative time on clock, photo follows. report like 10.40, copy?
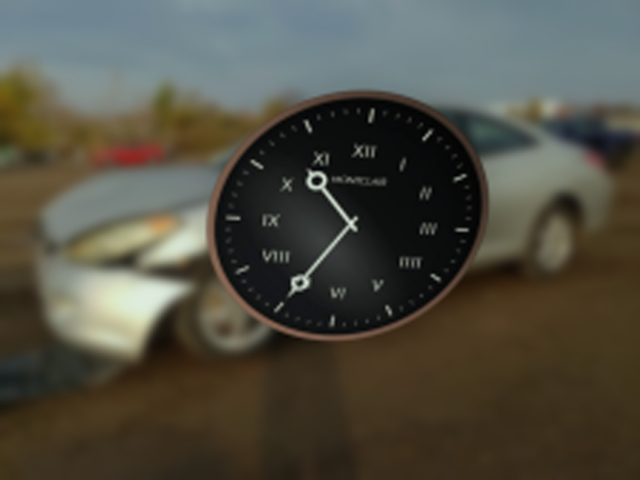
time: 10.35
